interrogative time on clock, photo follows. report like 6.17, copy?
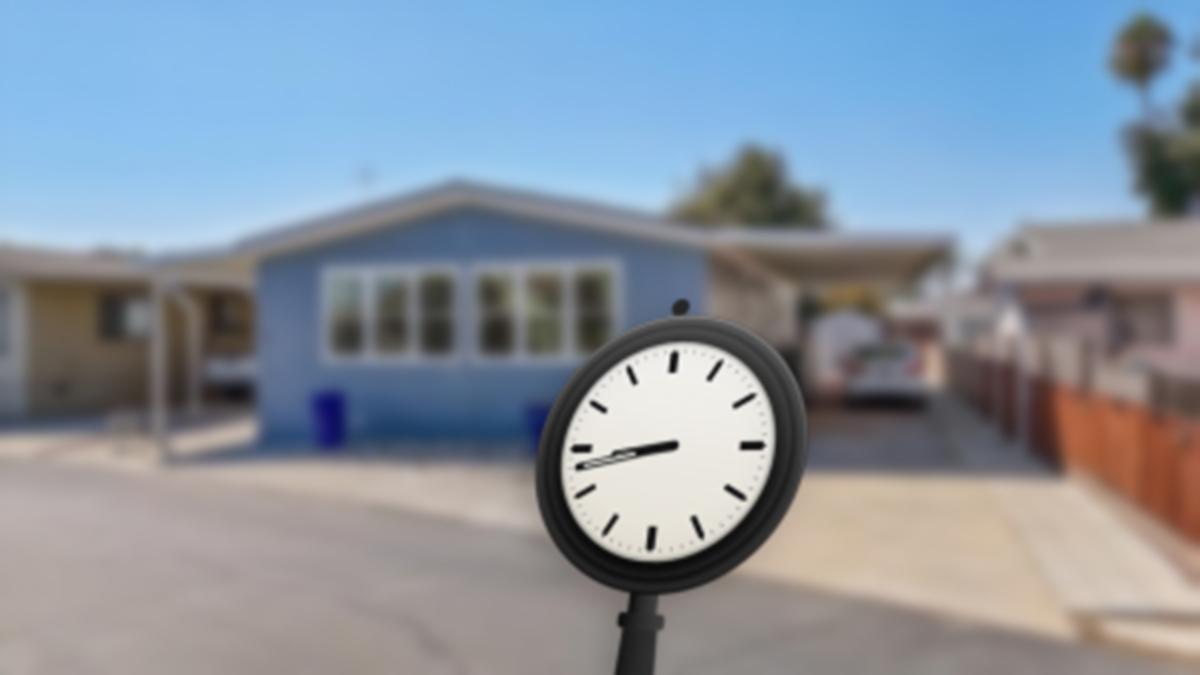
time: 8.43
